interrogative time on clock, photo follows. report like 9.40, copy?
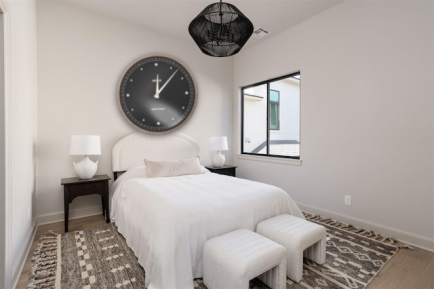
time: 12.07
